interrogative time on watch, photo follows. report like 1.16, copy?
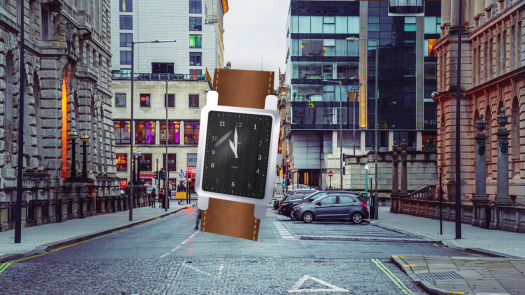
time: 10.59
